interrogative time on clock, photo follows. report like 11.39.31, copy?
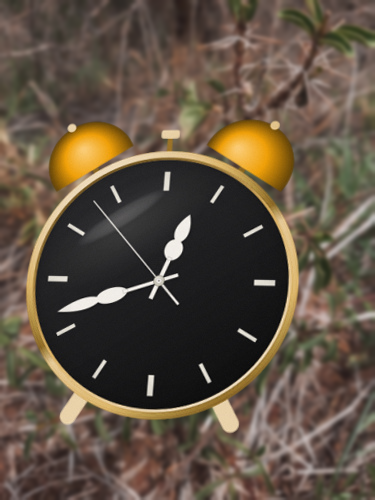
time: 12.41.53
